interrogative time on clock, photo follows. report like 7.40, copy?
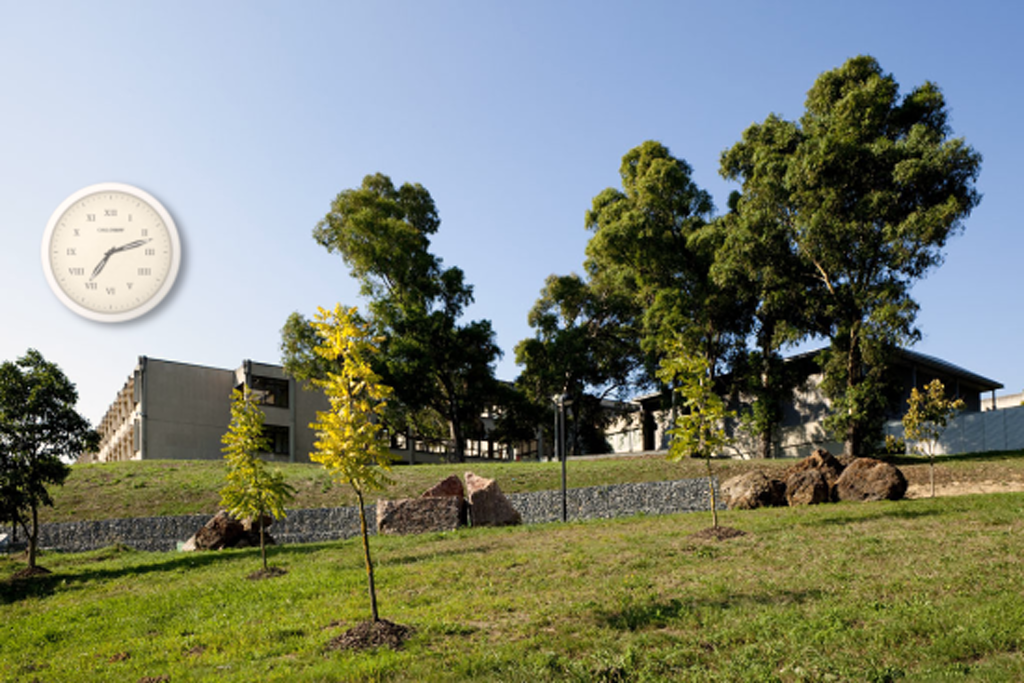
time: 7.12
